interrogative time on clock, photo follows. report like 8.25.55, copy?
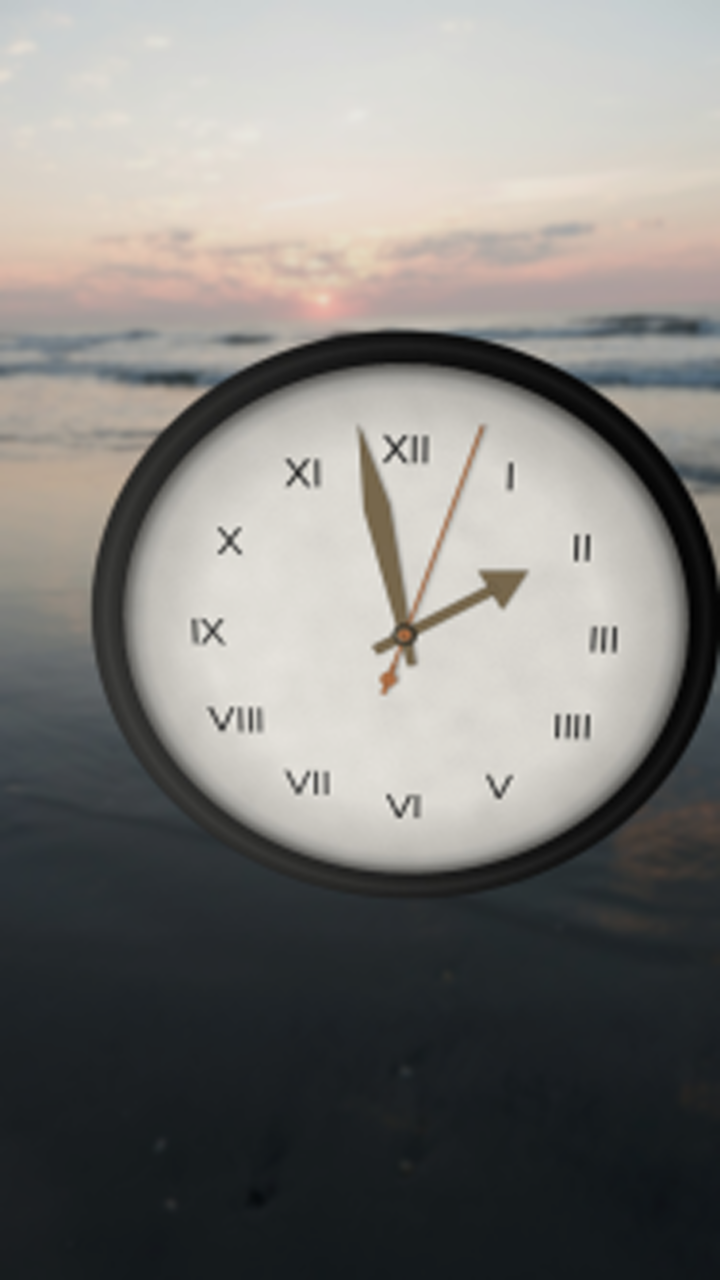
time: 1.58.03
